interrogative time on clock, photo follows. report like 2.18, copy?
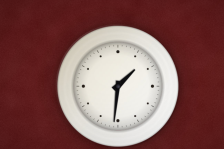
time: 1.31
